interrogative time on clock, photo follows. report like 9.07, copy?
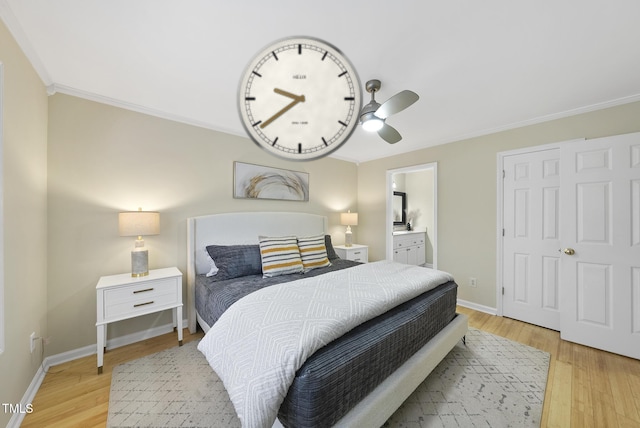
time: 9.39
